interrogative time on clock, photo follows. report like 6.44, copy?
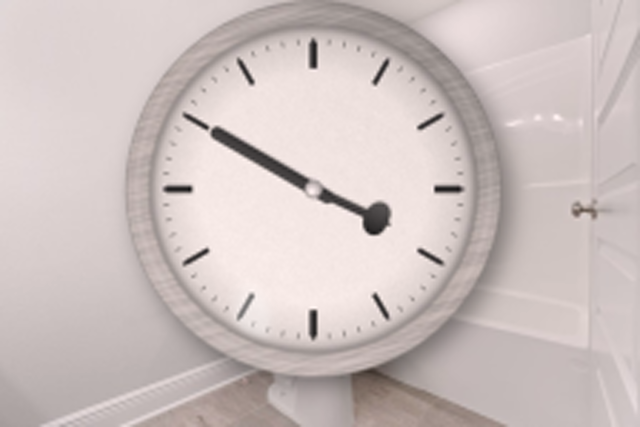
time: 3.50
